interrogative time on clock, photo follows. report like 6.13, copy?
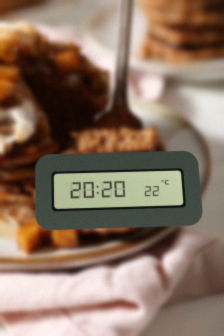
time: 20.20
